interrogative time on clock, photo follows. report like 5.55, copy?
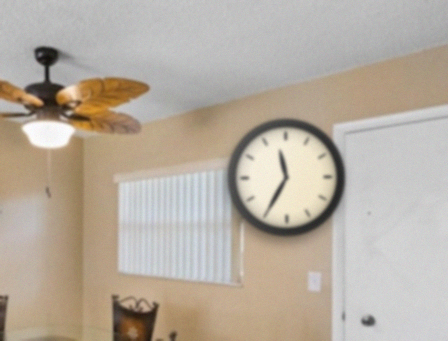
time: 11.35
